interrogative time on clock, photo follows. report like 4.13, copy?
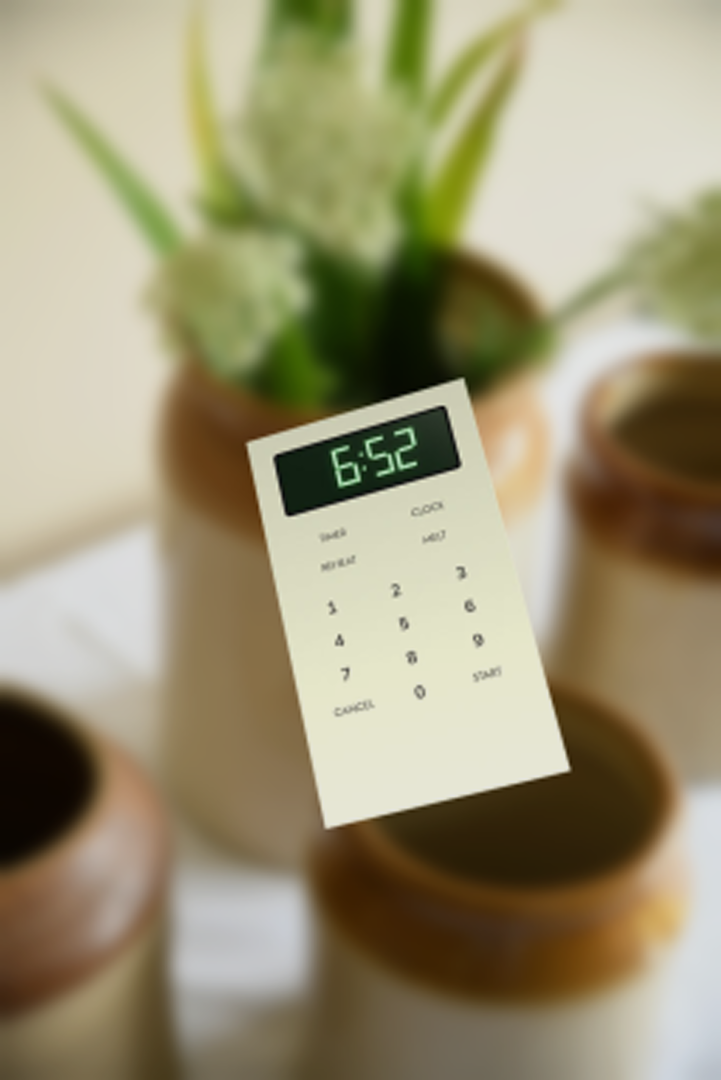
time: 6.52
